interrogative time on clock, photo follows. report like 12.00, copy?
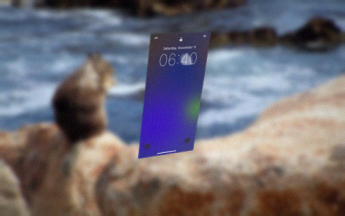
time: 6.40
